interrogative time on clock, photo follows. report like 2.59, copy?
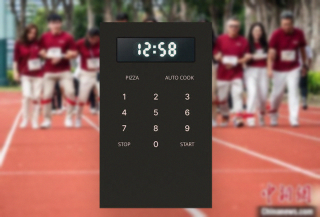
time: 12.58
